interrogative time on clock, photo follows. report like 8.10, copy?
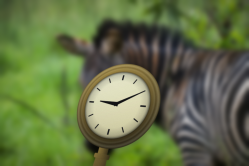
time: 9.10
